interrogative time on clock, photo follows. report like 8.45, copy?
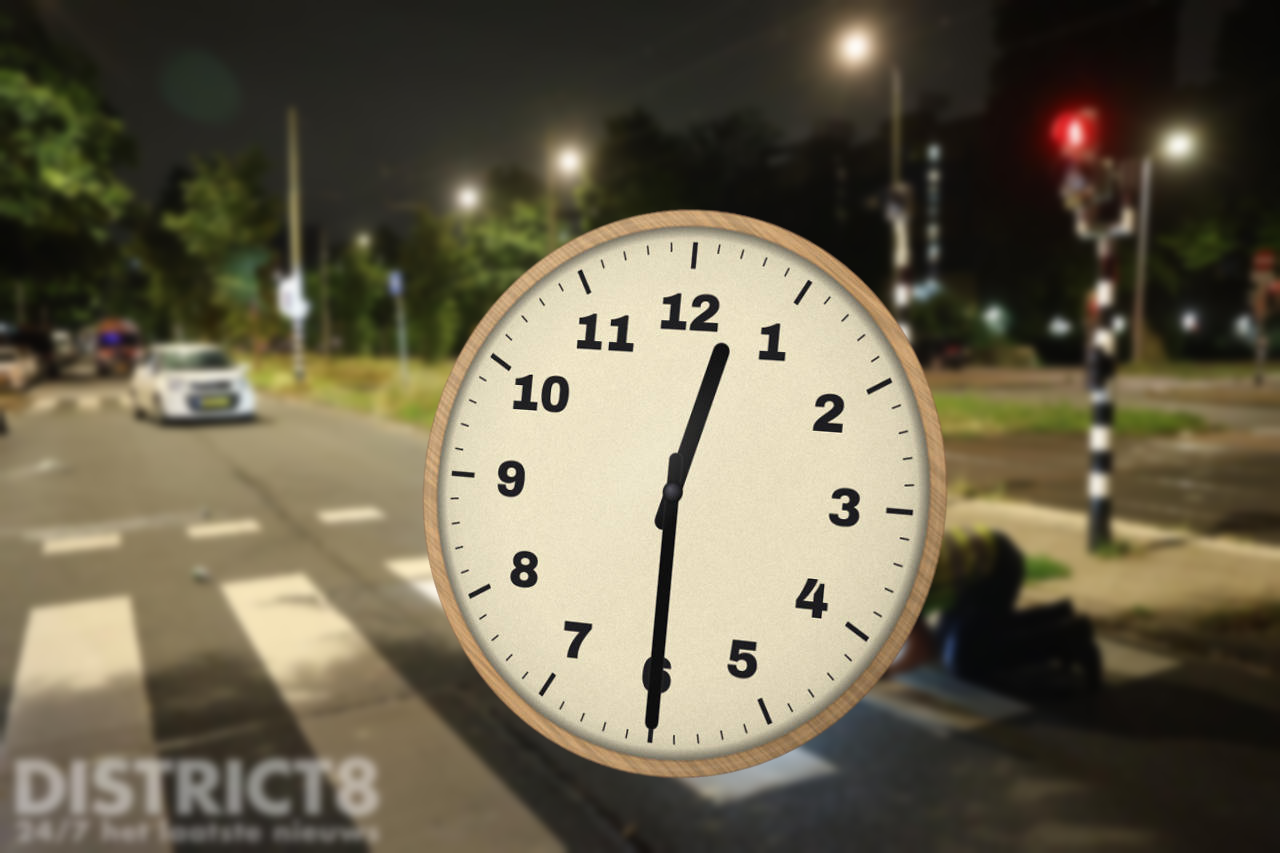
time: 12.30
